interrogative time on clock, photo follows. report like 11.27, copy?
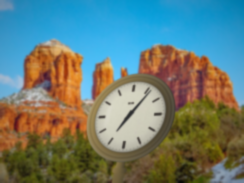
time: 7.06
